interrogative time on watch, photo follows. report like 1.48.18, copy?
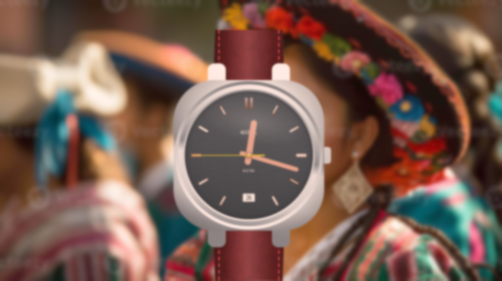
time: 12.17.45
